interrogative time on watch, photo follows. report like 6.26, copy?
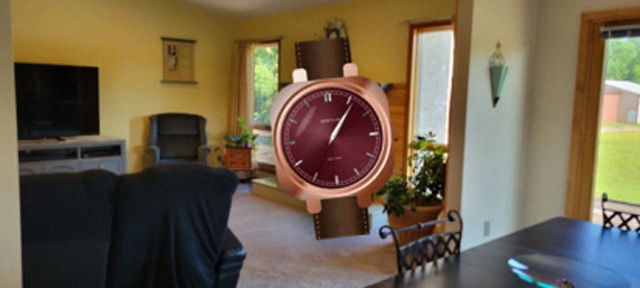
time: 1.06
